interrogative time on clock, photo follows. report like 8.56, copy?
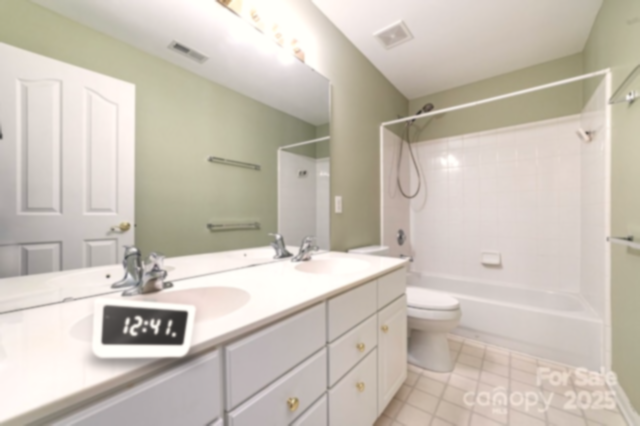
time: 12.41
